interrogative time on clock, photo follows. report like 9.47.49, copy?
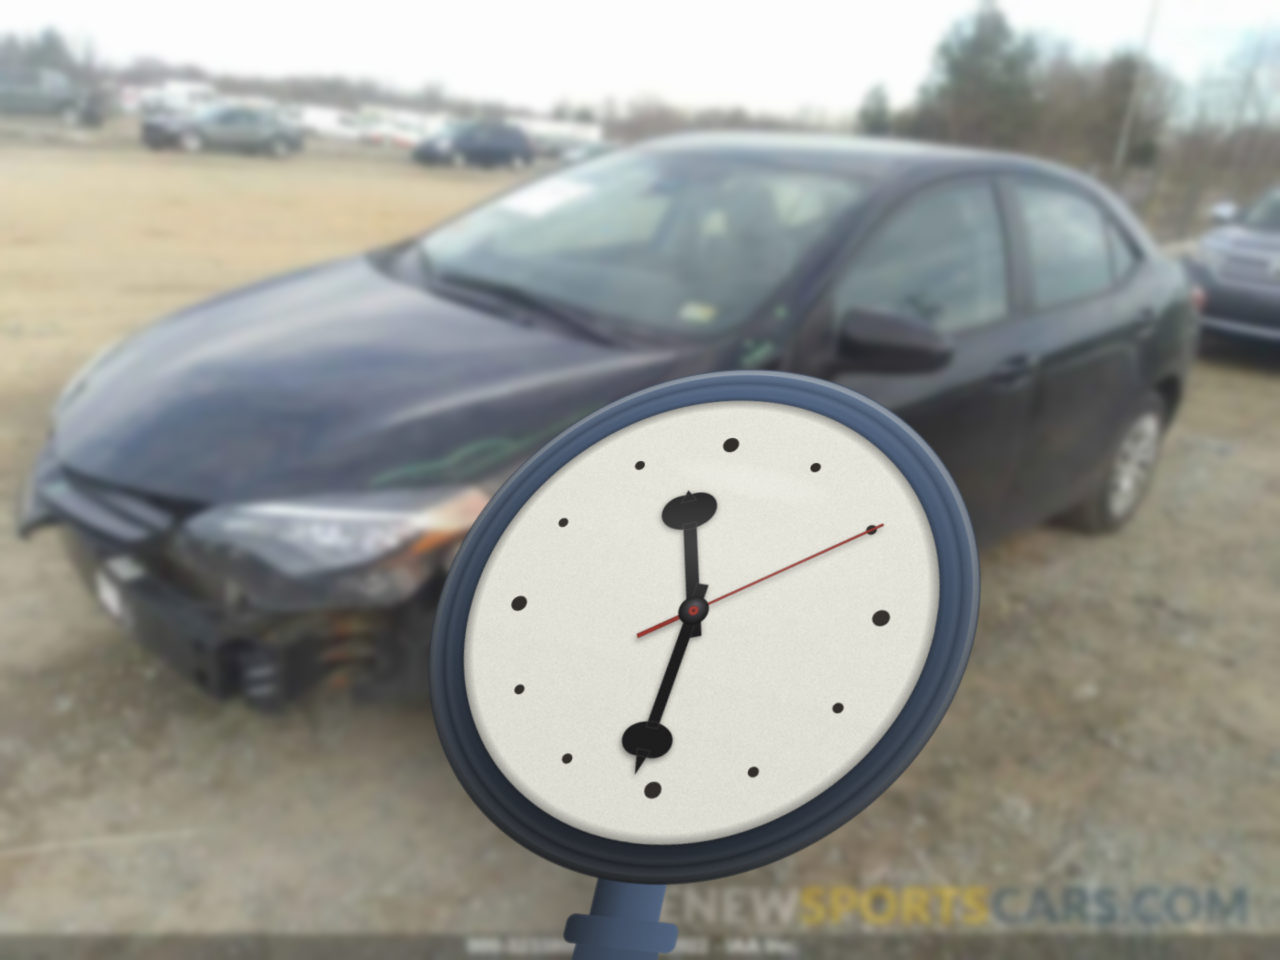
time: 11.31.10
